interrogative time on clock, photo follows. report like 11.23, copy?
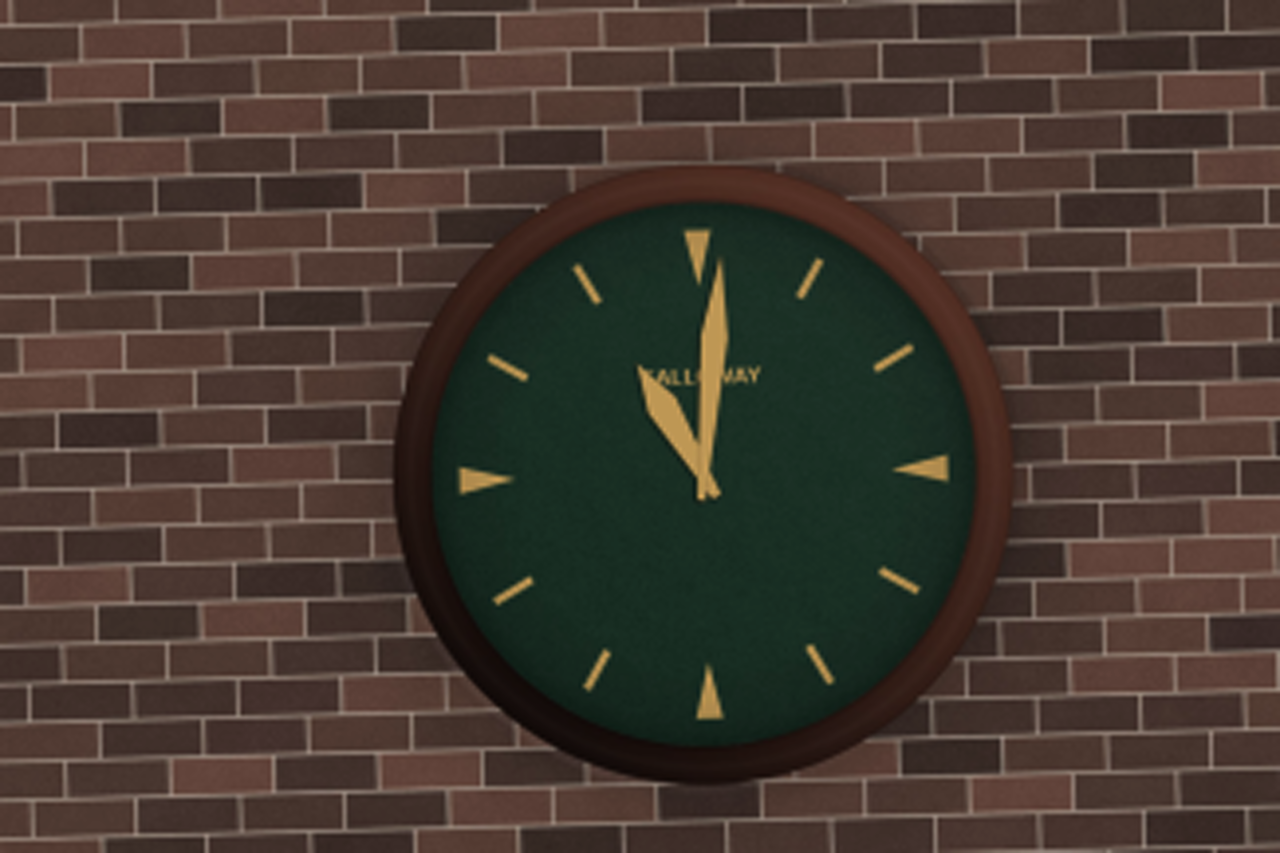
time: 11.01
